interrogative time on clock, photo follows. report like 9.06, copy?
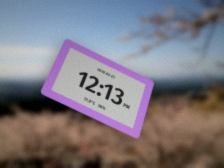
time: 12.13
